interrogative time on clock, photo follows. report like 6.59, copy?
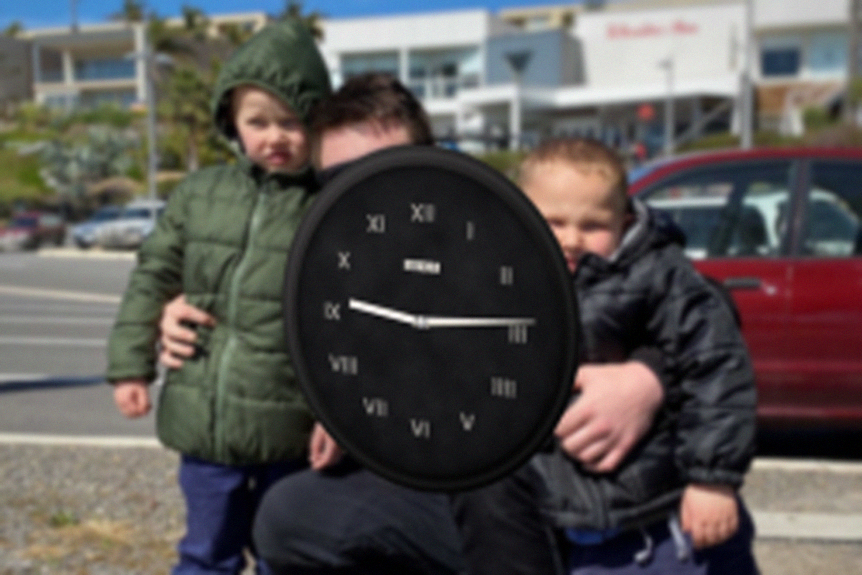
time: 9.14
